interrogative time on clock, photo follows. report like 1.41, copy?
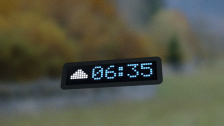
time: 6.35
